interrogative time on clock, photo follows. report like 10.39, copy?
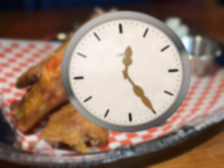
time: 12.25
